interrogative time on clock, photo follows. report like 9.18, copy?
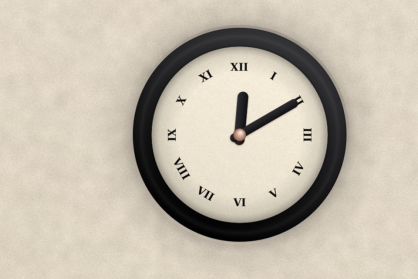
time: 12.10
